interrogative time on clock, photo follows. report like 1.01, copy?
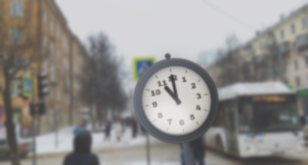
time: 11.00
